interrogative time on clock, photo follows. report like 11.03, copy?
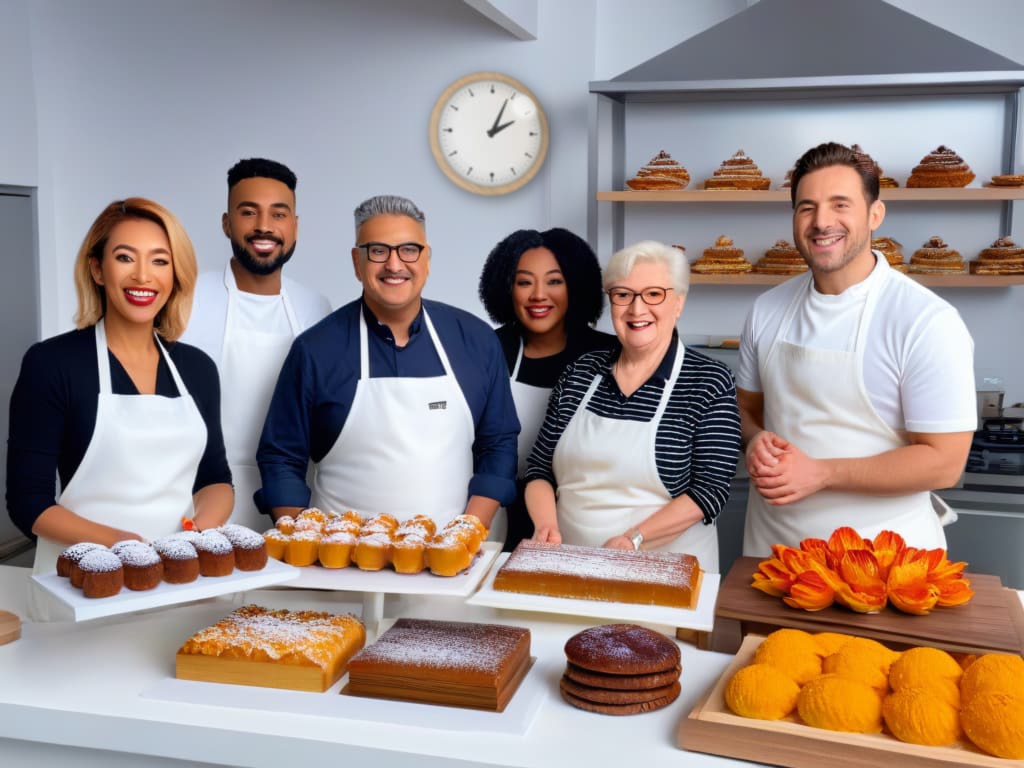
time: 2.04
